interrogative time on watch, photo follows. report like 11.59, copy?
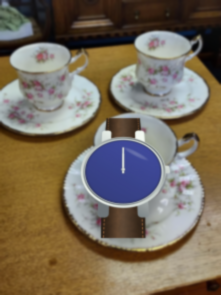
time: 12.00
